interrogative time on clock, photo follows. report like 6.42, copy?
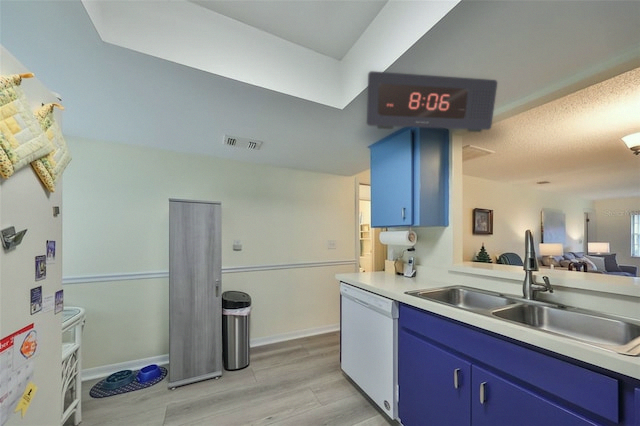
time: 8.06
